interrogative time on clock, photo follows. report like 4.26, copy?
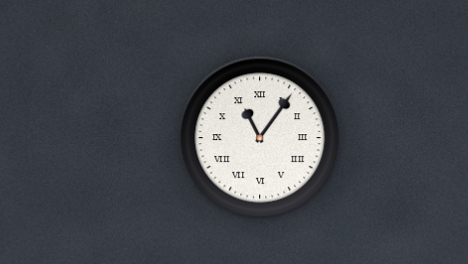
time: 11.06
